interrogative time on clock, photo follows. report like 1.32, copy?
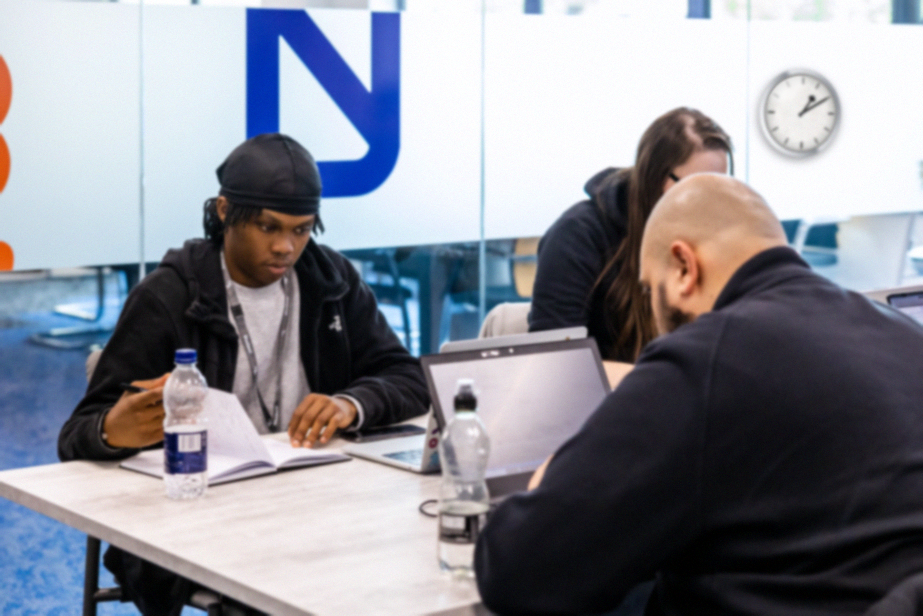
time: 1.10
